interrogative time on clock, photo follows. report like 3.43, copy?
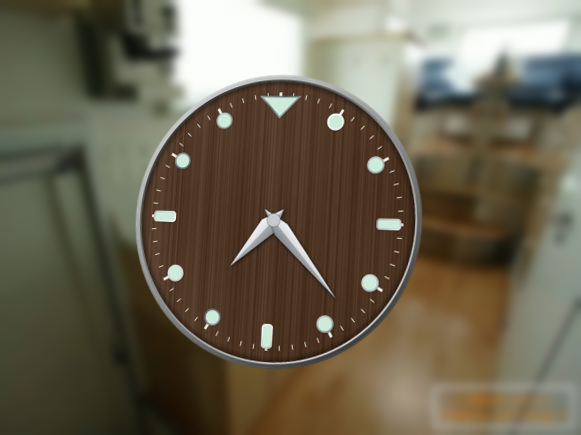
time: 7.23
